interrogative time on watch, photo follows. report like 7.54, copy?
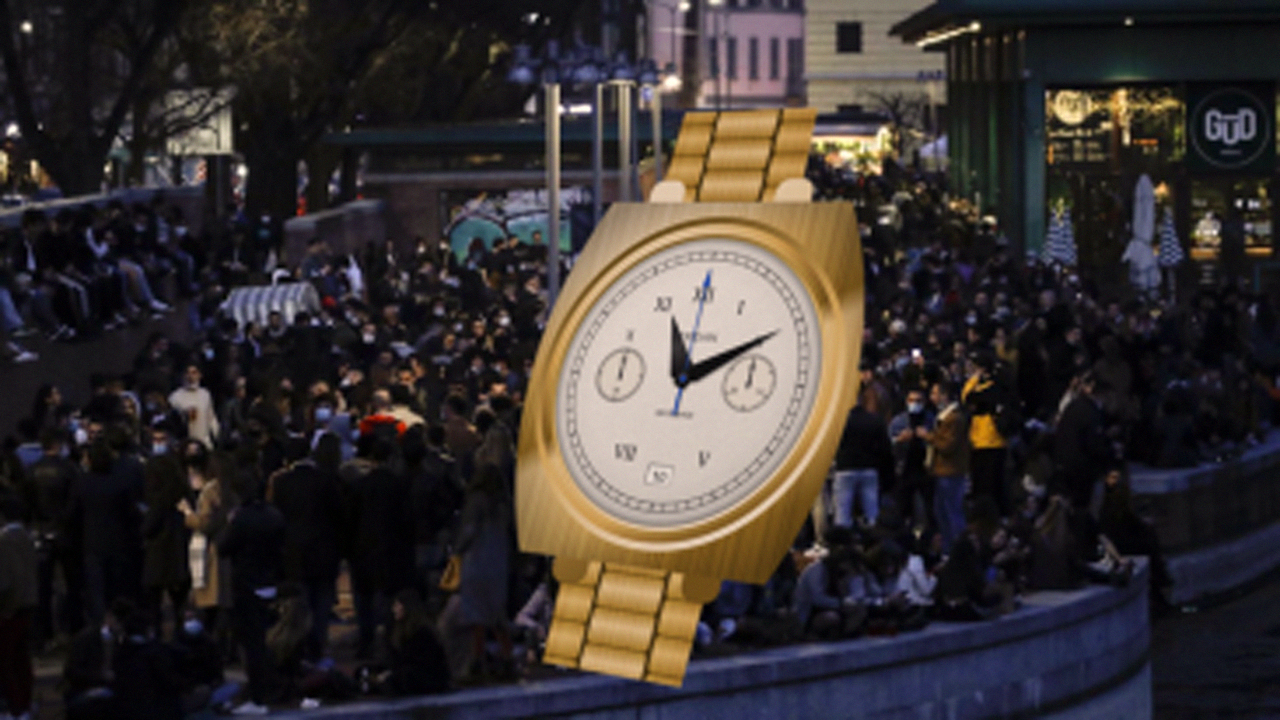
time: 11.10
